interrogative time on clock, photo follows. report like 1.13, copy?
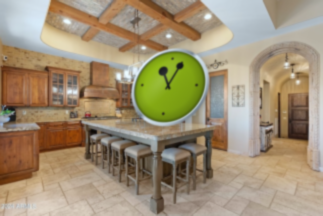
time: 11.04
